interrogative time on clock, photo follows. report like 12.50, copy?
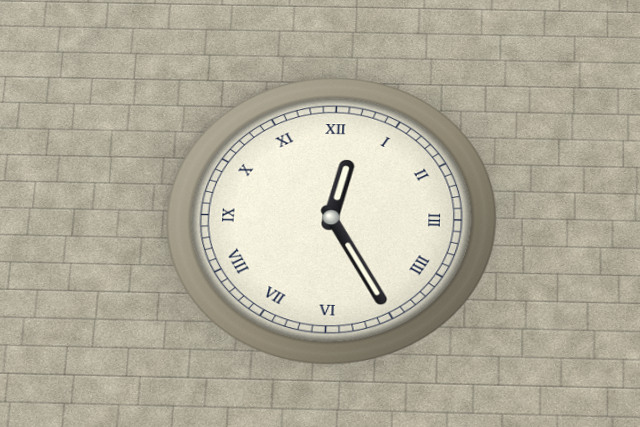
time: 12.25
